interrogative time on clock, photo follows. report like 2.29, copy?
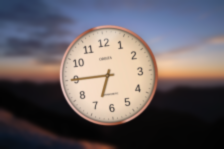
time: 6.45
